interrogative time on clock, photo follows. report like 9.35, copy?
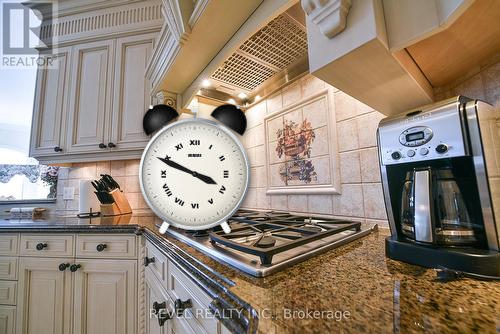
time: 3.49
